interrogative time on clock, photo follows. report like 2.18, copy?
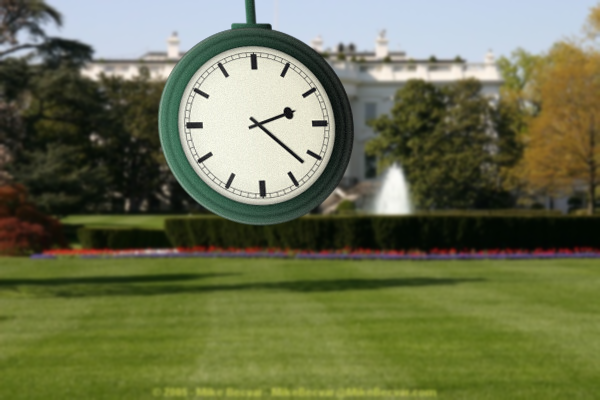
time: 2.22
